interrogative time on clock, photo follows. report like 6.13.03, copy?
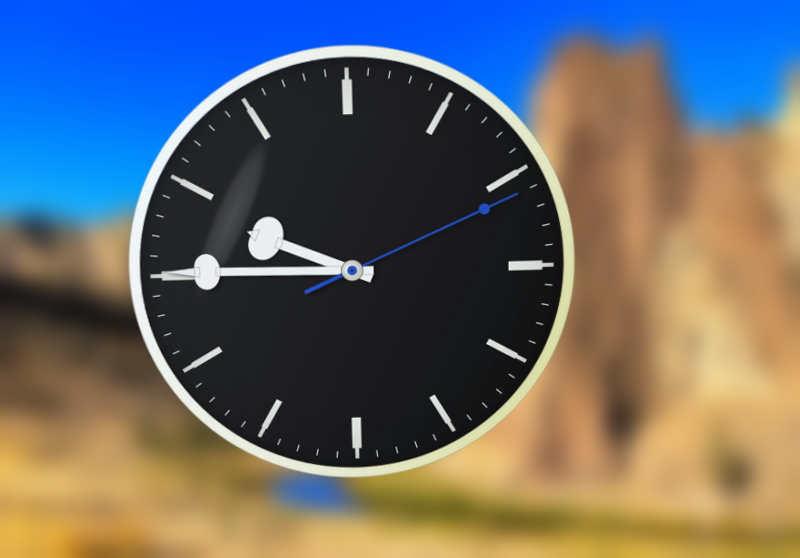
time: 9.45.11
